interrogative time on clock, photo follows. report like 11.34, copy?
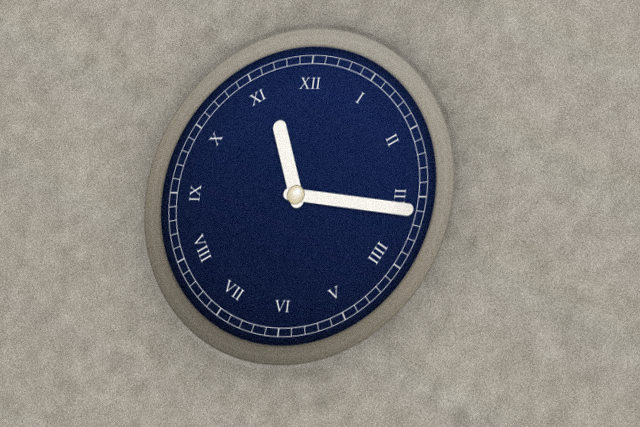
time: 11.16
